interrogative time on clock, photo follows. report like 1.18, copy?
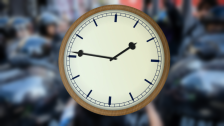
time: 1.46
